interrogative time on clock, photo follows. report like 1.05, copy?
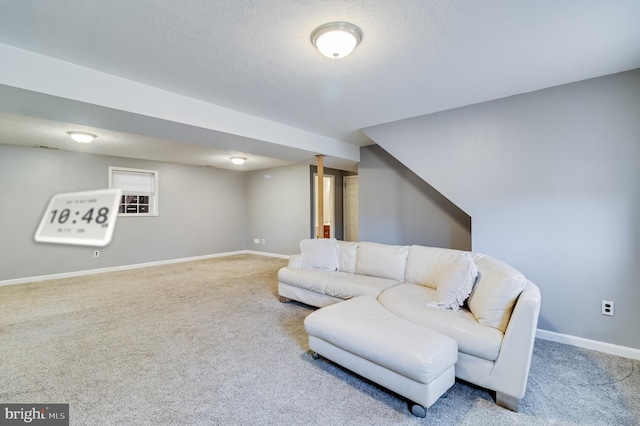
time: 10.48
